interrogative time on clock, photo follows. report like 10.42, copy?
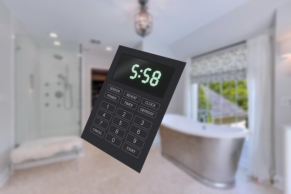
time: 5.58
